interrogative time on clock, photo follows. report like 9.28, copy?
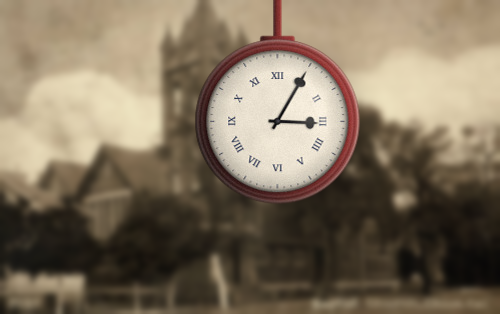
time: 3.05
